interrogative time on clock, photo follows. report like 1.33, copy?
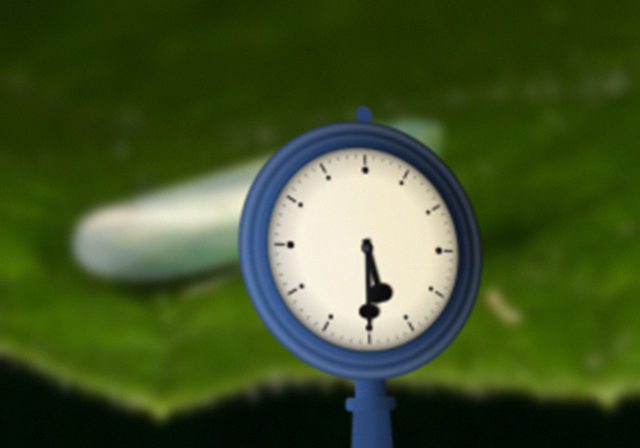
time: 5.30
